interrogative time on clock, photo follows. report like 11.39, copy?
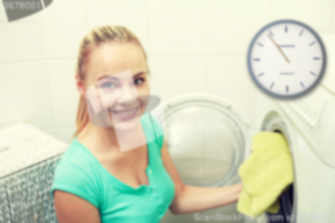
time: 10.54
